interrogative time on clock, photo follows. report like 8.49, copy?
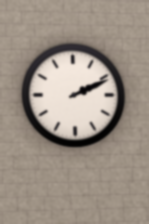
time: 2.11
